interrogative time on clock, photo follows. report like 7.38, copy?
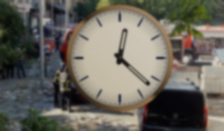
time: 12.22
